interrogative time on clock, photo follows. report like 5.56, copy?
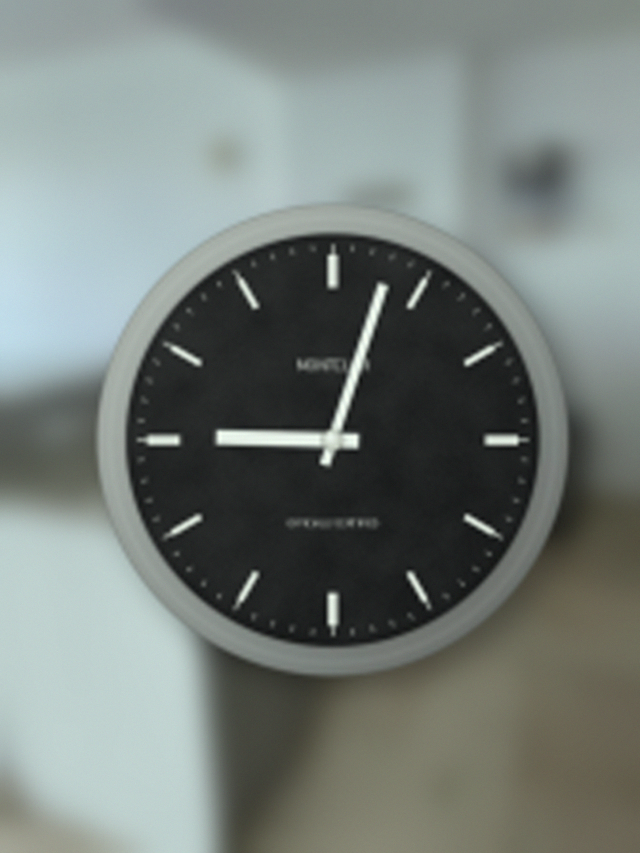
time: 9.03
